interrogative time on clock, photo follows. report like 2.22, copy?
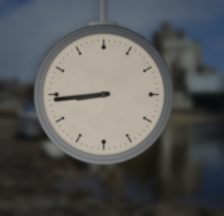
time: 8.44
